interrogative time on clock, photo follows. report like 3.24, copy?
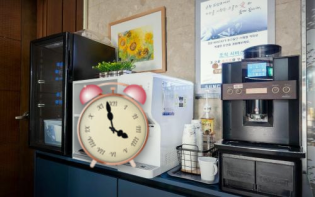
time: 3.58
